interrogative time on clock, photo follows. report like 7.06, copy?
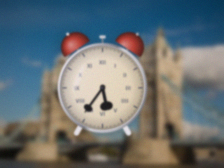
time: 5.36
